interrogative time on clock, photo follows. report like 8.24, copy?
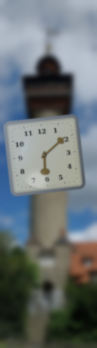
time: 6.09
